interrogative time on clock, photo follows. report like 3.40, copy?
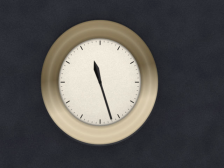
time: 11.27
